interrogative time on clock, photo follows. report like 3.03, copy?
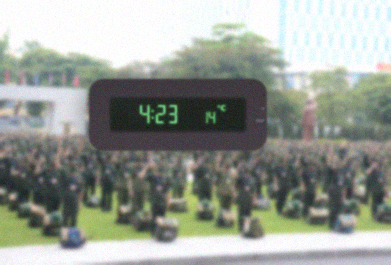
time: 4.23
